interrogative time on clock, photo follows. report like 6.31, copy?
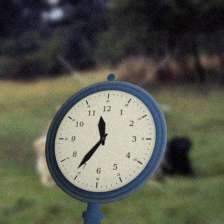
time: 11.36
